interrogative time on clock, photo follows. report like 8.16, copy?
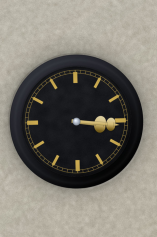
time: 3.16
